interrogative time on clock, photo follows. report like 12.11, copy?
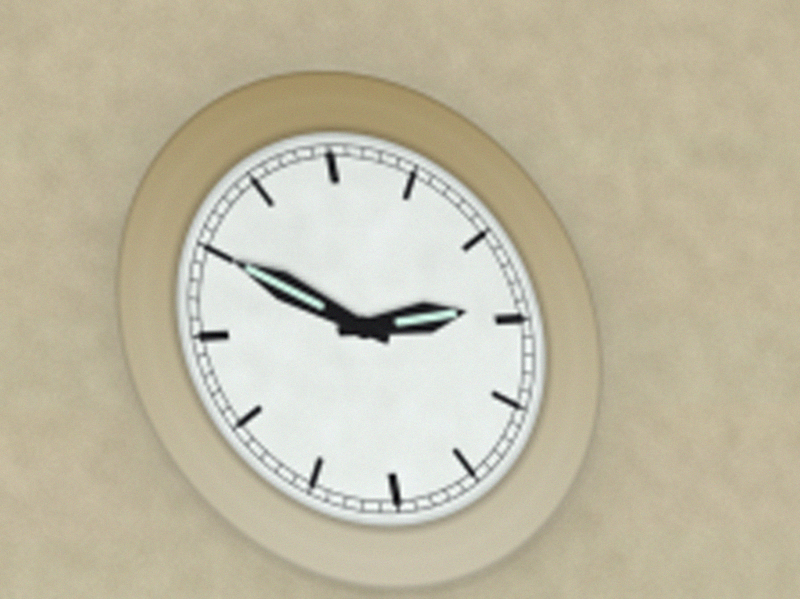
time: 2.50
